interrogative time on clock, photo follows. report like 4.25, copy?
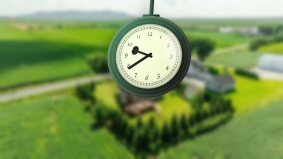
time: 9.39
